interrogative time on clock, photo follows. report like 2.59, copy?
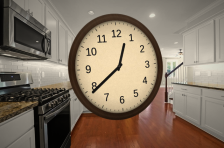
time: 12.39
